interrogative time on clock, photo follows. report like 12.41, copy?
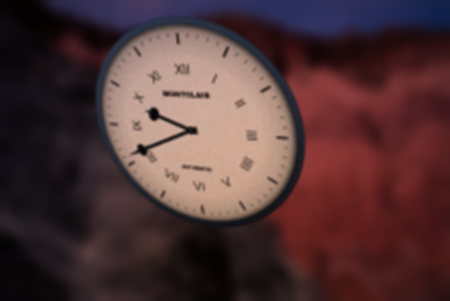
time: 9.41
